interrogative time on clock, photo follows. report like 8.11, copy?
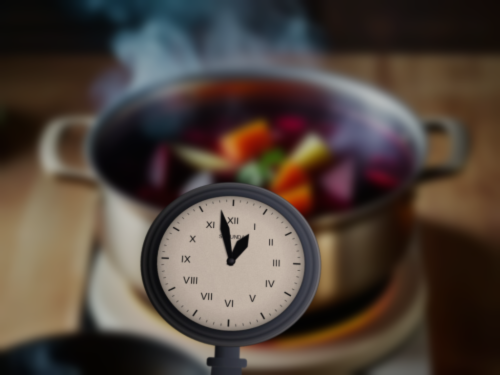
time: 12.58
